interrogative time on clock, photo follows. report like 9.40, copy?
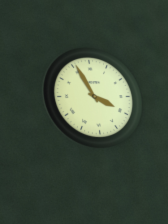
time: 3.56
